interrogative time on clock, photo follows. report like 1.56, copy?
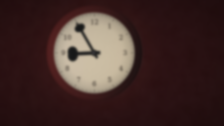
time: 8.55
